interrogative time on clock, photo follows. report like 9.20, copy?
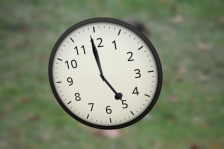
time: 4.59
